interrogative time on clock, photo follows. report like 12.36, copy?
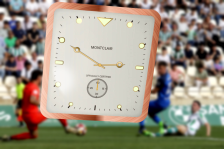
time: 2.50
